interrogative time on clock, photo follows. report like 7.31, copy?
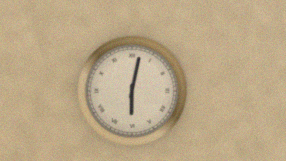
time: 6.02
